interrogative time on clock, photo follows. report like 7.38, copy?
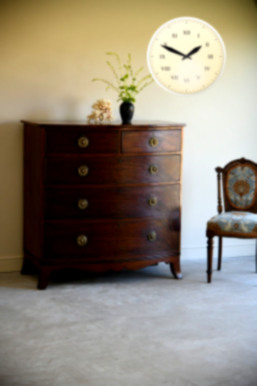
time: 1.49
